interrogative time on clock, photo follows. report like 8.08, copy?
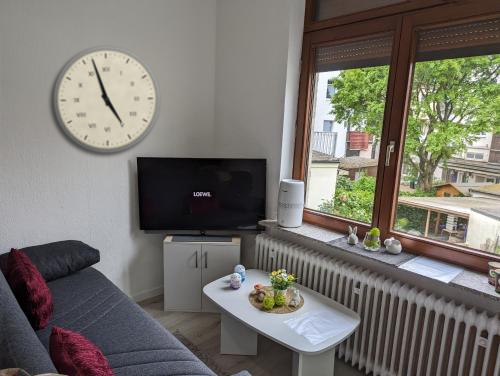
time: 4.57
